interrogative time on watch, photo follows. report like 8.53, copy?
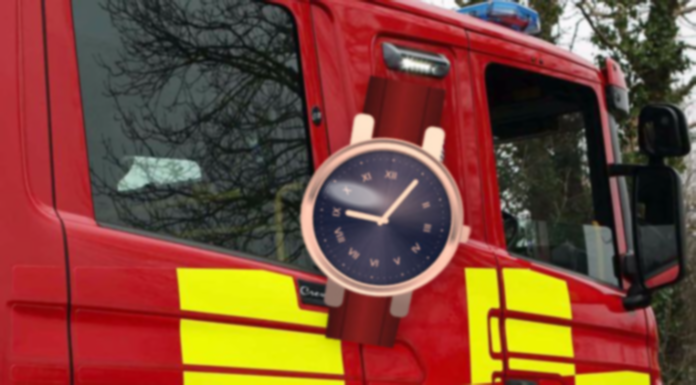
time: 9.05
